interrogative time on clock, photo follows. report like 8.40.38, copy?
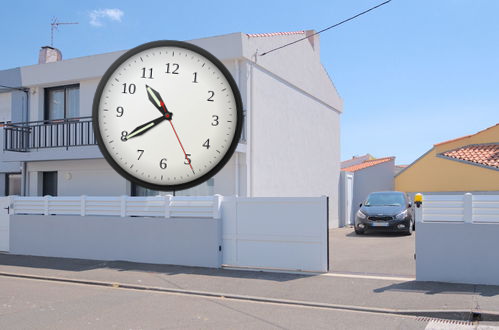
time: 10.39.25
